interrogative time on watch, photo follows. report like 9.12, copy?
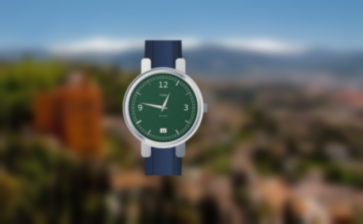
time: 12.47
